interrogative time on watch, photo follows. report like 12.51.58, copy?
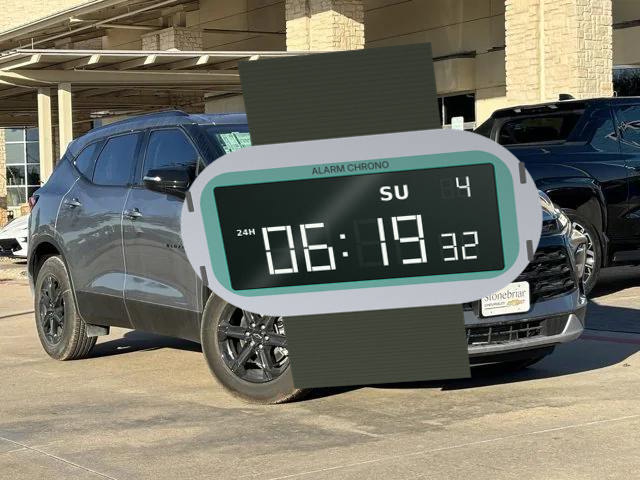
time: 6.19.32
